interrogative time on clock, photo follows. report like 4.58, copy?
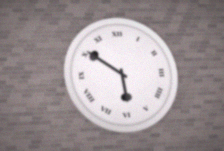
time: 5.51
